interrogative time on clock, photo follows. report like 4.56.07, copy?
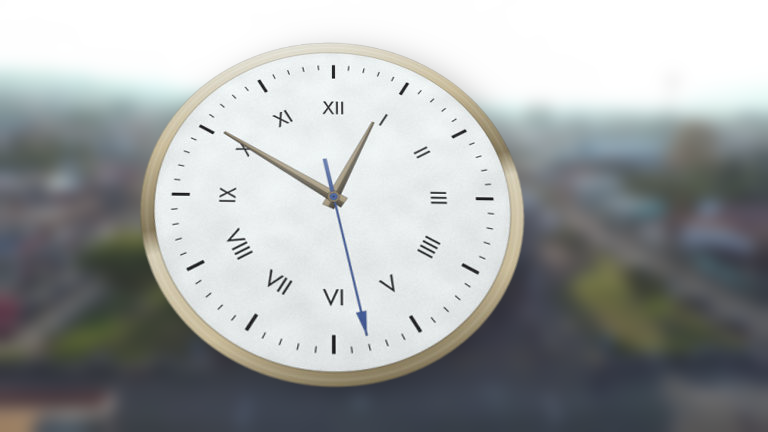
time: 12.50.28
